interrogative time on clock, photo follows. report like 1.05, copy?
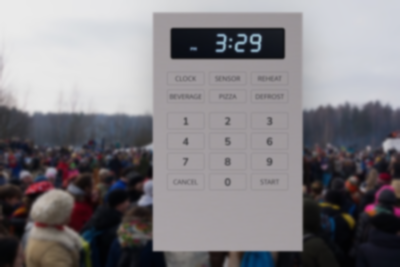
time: 3.29
